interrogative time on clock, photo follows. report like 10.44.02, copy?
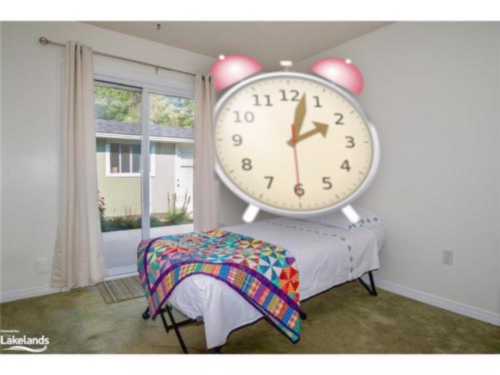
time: 2.02.30
